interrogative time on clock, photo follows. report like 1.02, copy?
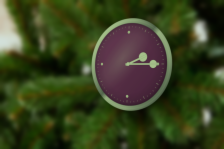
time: 2.15
